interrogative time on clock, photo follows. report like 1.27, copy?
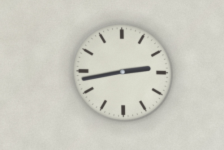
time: 2.43
